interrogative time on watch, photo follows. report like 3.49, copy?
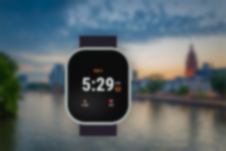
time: 5.29
